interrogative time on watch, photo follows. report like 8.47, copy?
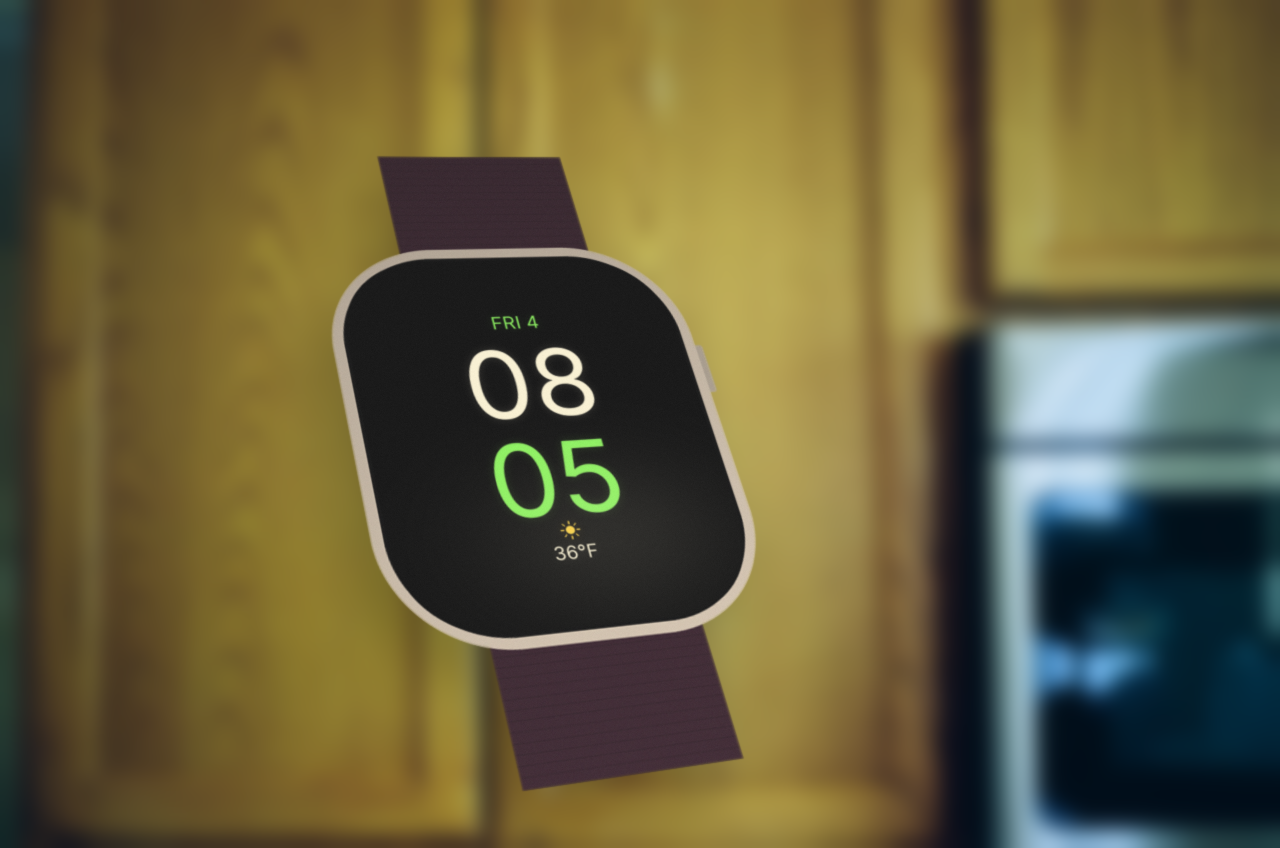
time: 8.05
